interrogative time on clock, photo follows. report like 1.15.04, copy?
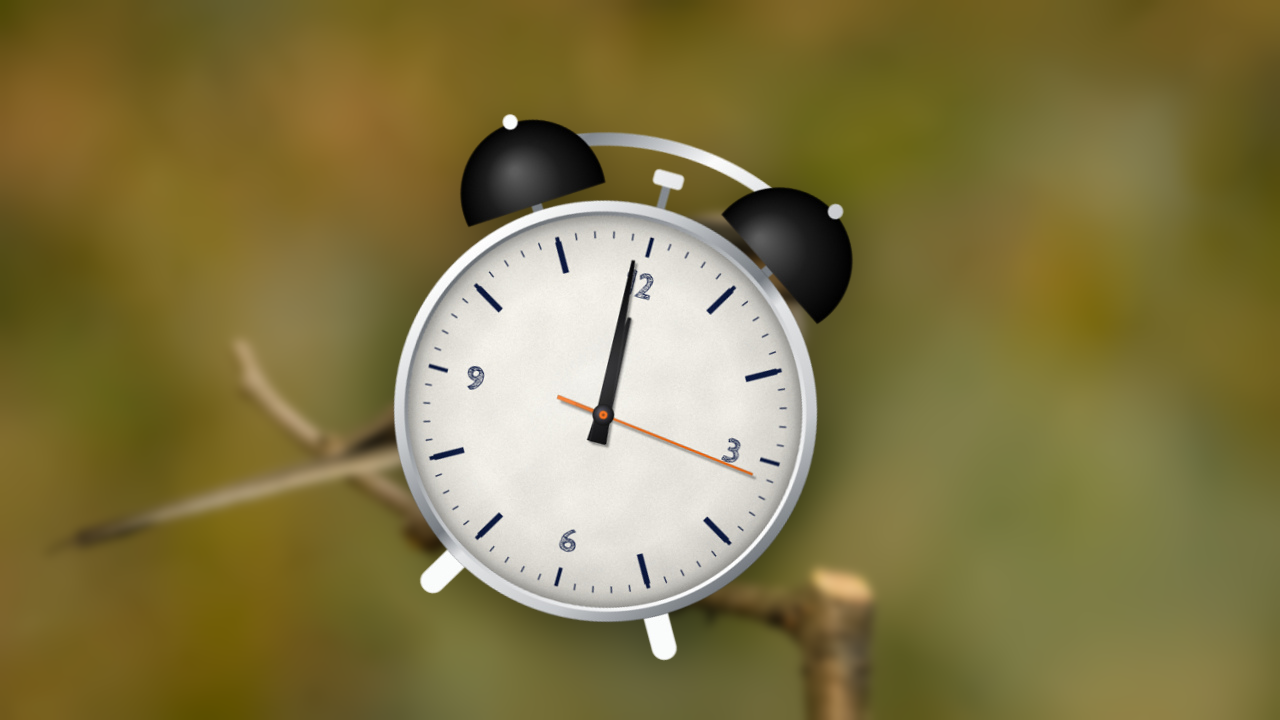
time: 11.59.16
